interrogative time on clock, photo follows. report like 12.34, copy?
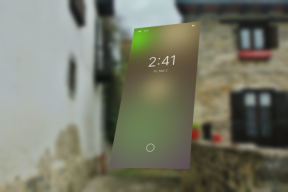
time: 2.41
